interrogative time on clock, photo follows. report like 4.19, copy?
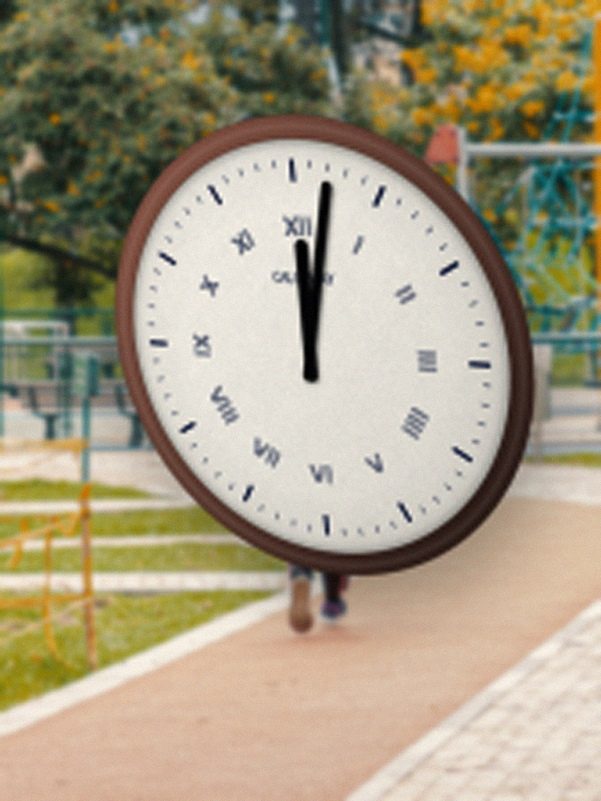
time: 12.02
